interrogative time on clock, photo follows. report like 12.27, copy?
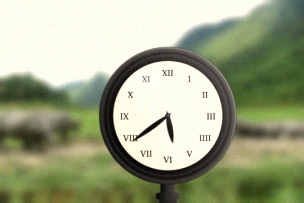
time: 5.39
